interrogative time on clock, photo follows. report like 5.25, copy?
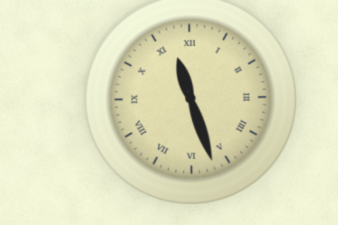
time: 11.27
